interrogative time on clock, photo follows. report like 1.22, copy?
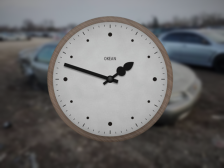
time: 1.48
